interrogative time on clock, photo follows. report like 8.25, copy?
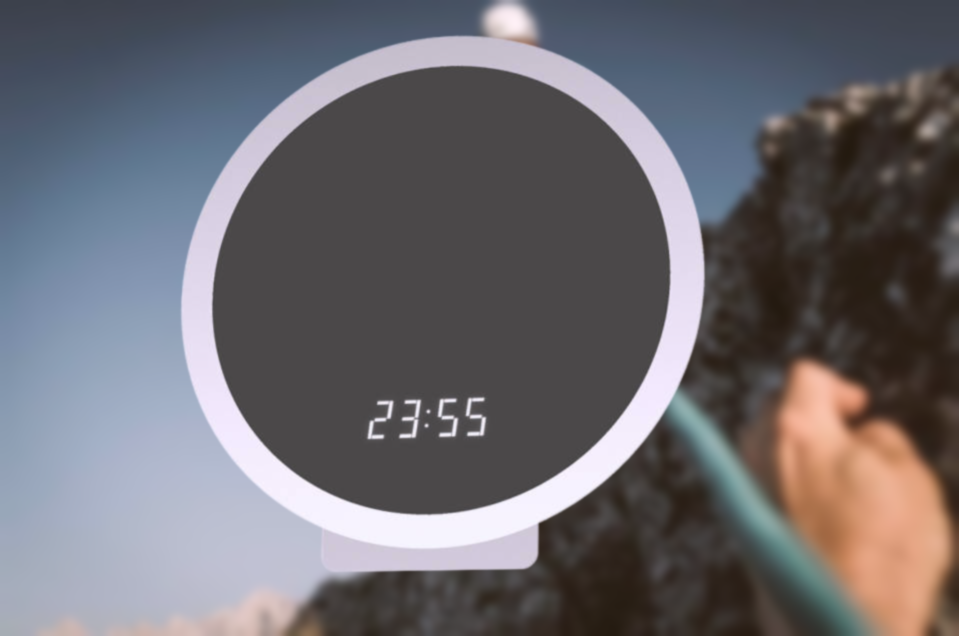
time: 23.55
